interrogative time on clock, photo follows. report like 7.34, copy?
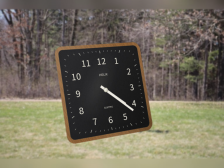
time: 4.22
